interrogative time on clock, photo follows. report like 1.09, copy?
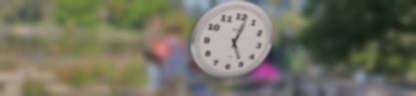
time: 5.02
